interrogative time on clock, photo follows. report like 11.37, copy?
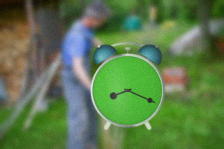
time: 8.19
